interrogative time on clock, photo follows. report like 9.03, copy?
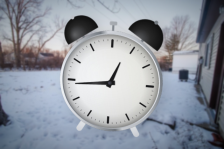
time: 12.44
